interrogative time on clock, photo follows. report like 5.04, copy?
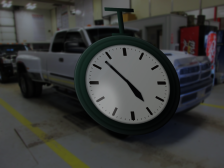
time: 4.53
